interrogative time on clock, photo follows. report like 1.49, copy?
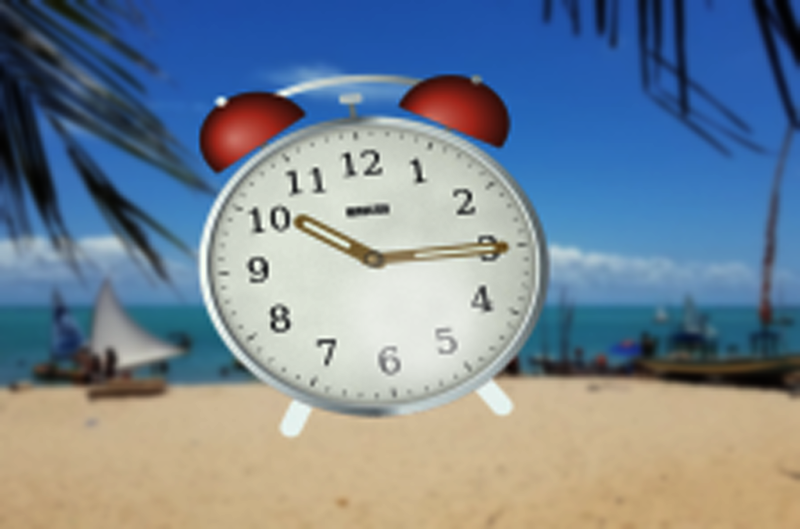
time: 10.15
